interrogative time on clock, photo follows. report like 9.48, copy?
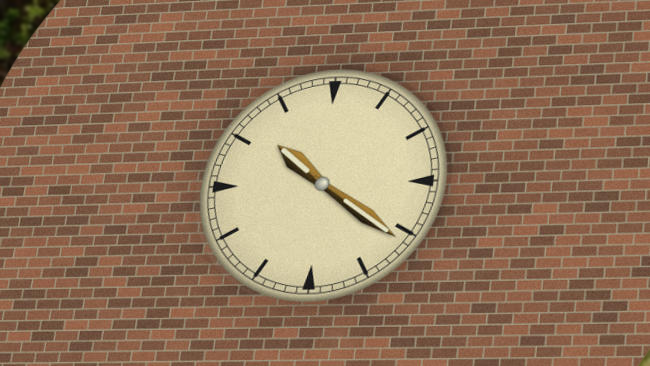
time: 10.21
